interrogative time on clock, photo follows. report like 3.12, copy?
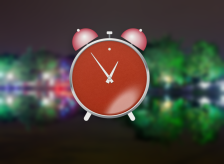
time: 12.54
